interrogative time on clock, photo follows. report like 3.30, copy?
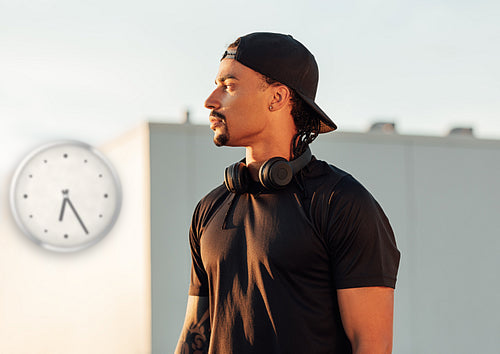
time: 6.25
